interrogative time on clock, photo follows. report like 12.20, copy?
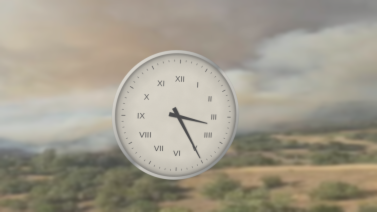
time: 3.25
